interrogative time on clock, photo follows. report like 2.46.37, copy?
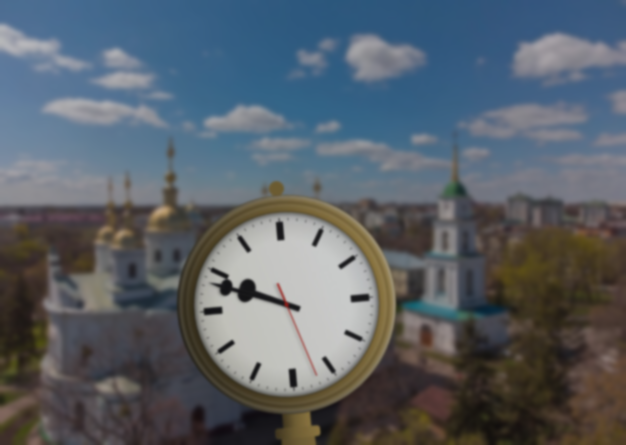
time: 9.48.27
